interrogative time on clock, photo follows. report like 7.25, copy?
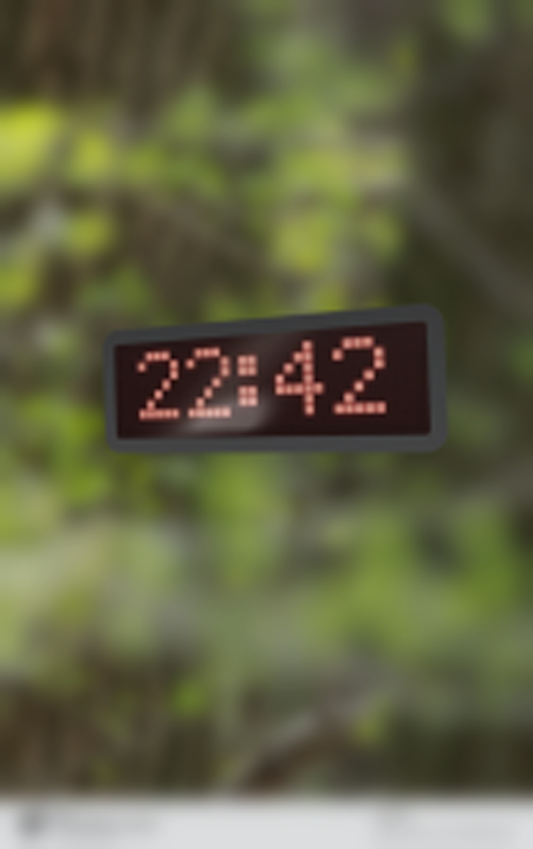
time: 22.42
